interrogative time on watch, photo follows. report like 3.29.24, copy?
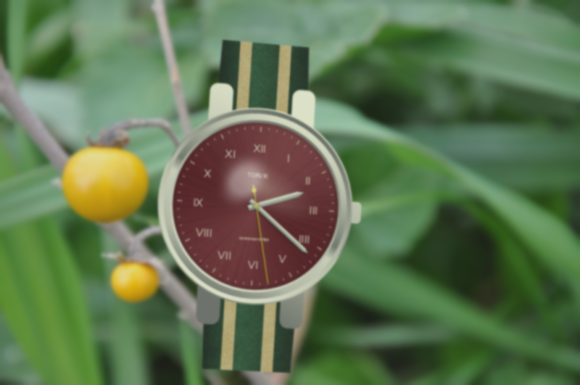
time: 2.21.28
